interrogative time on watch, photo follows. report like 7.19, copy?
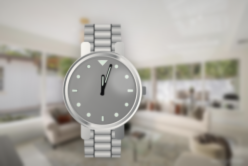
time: 12.03
